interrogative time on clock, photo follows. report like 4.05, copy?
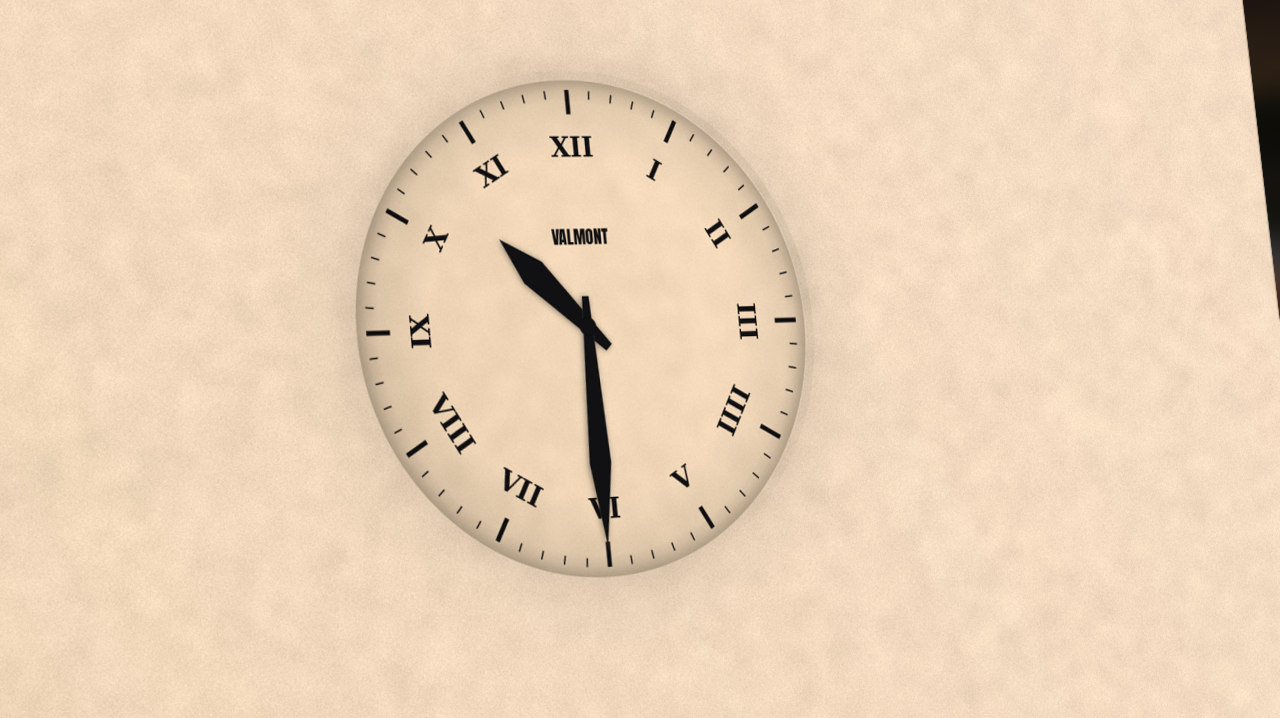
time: 10.30
